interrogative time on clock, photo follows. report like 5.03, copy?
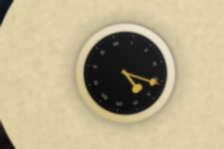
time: 5.21
